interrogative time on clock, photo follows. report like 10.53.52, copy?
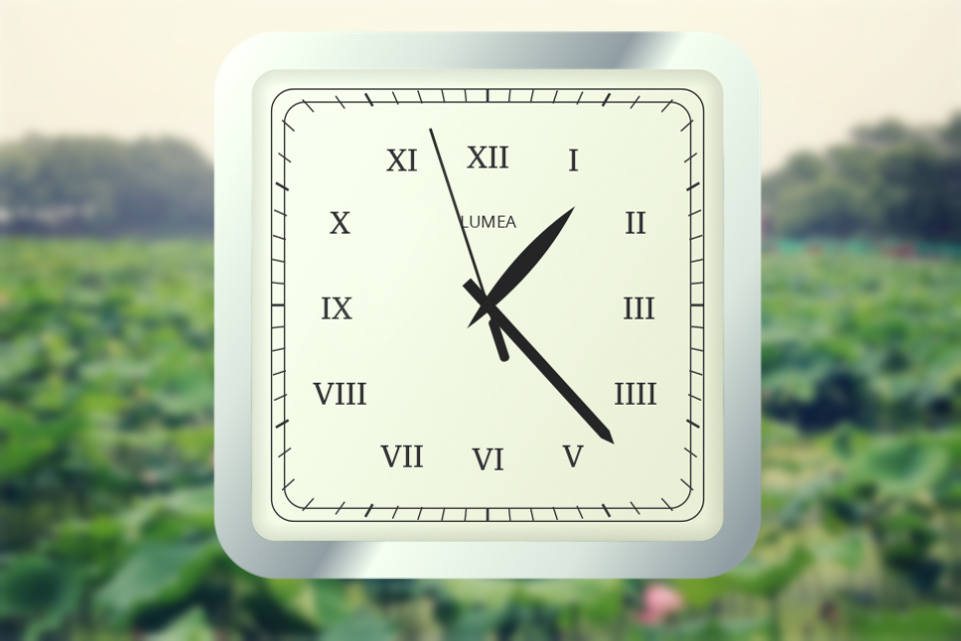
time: 1.22.57
